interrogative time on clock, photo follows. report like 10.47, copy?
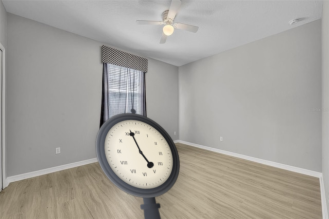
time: 4.57
